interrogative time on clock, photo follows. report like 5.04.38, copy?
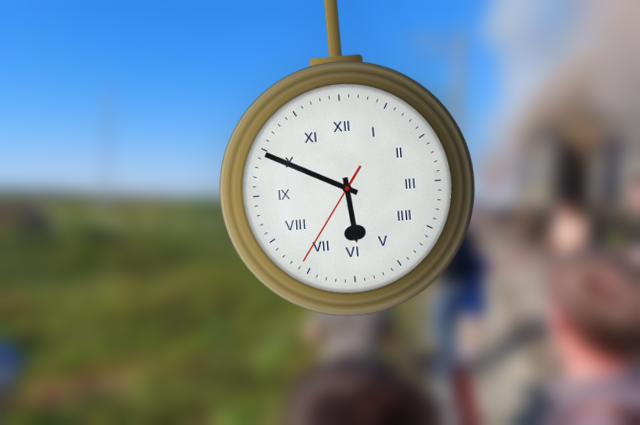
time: 5.49.36
